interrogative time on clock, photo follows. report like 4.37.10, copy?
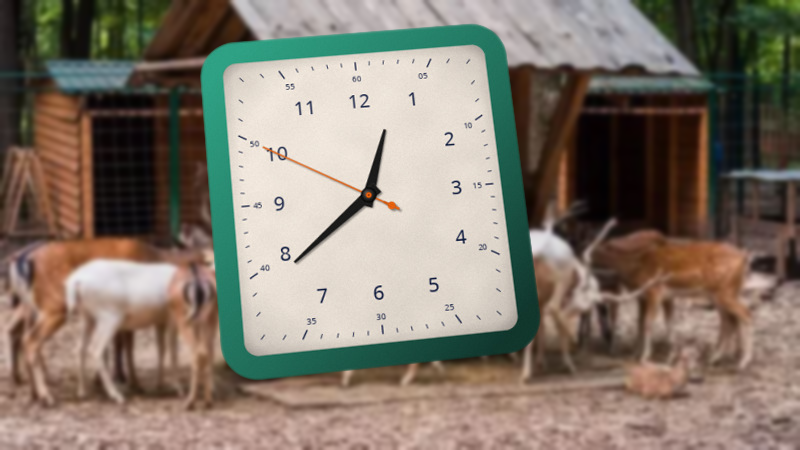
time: 12.38.50
